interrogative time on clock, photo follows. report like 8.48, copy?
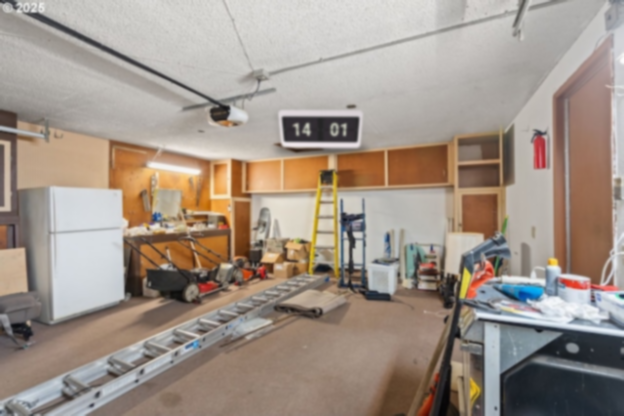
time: 14.01
